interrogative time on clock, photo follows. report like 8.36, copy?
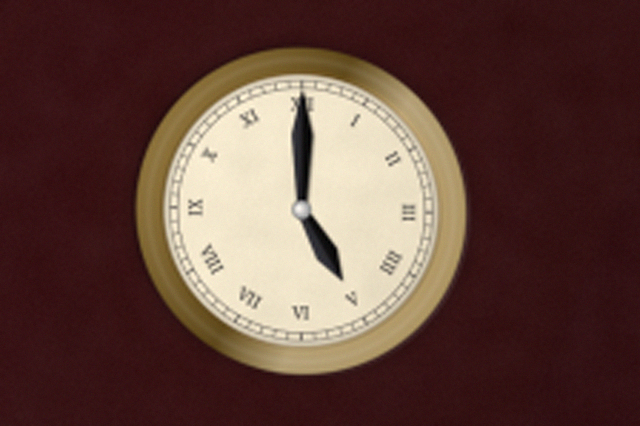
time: 5.00
